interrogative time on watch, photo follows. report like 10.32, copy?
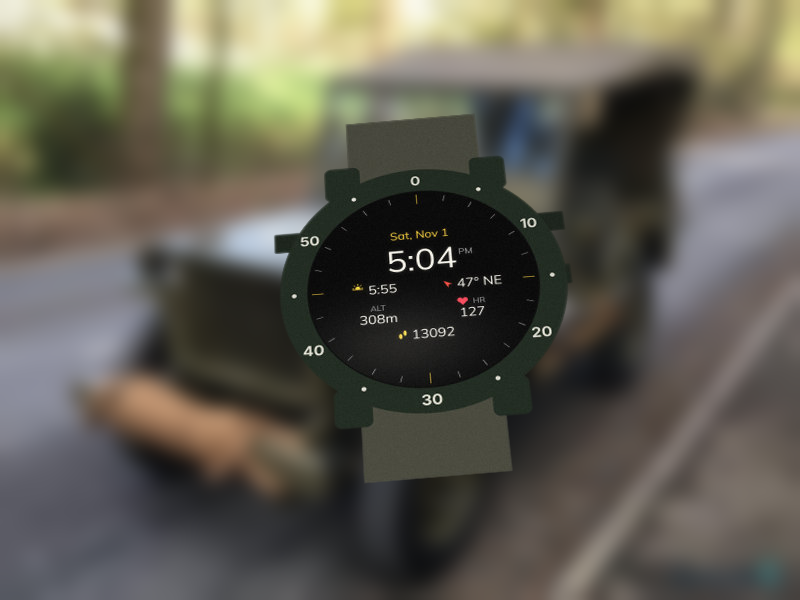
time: 5.04
